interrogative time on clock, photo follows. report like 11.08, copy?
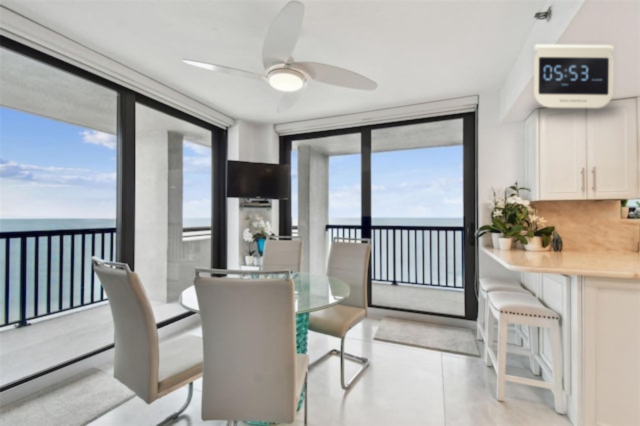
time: 5.53
